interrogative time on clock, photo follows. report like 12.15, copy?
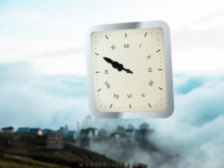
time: 9.50
